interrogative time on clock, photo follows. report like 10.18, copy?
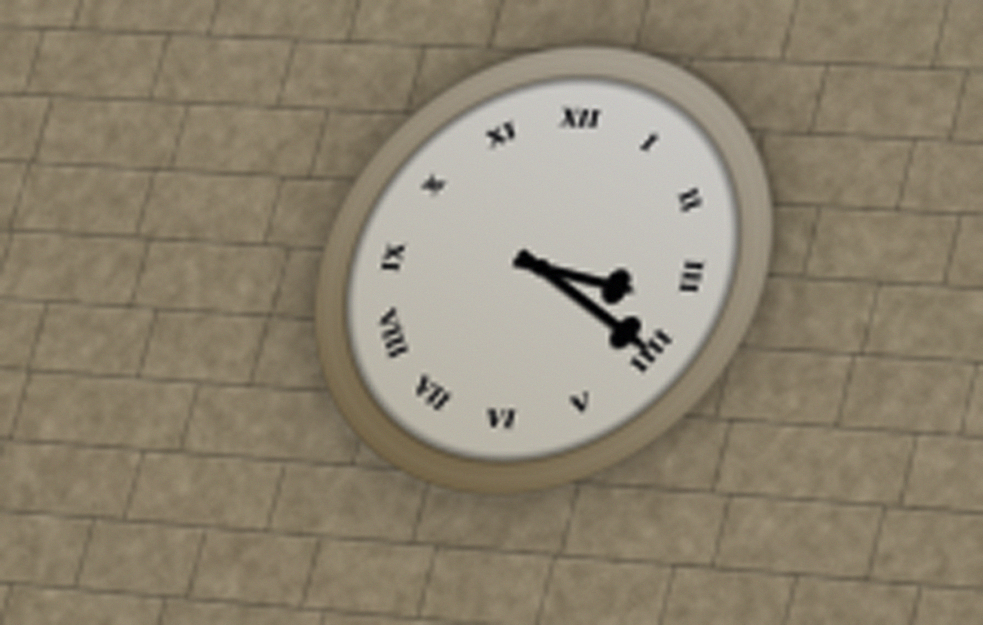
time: 3.20
